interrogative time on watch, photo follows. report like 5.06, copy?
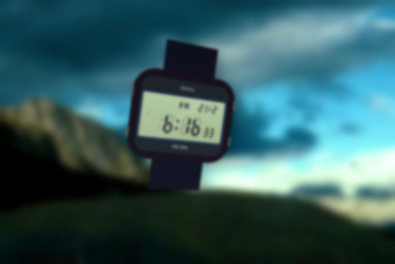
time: 6.16
